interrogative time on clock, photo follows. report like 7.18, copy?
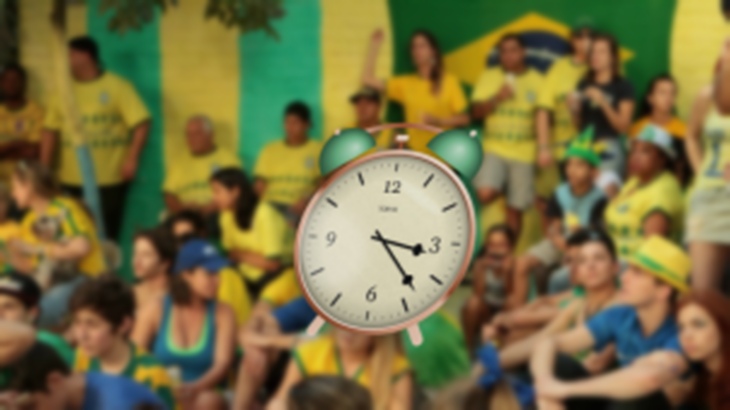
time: 3.23
